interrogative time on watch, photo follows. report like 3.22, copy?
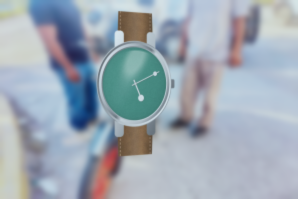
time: 5.11
